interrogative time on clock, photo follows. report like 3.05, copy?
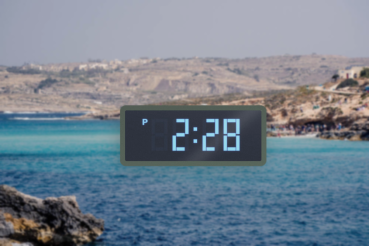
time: 2.28
